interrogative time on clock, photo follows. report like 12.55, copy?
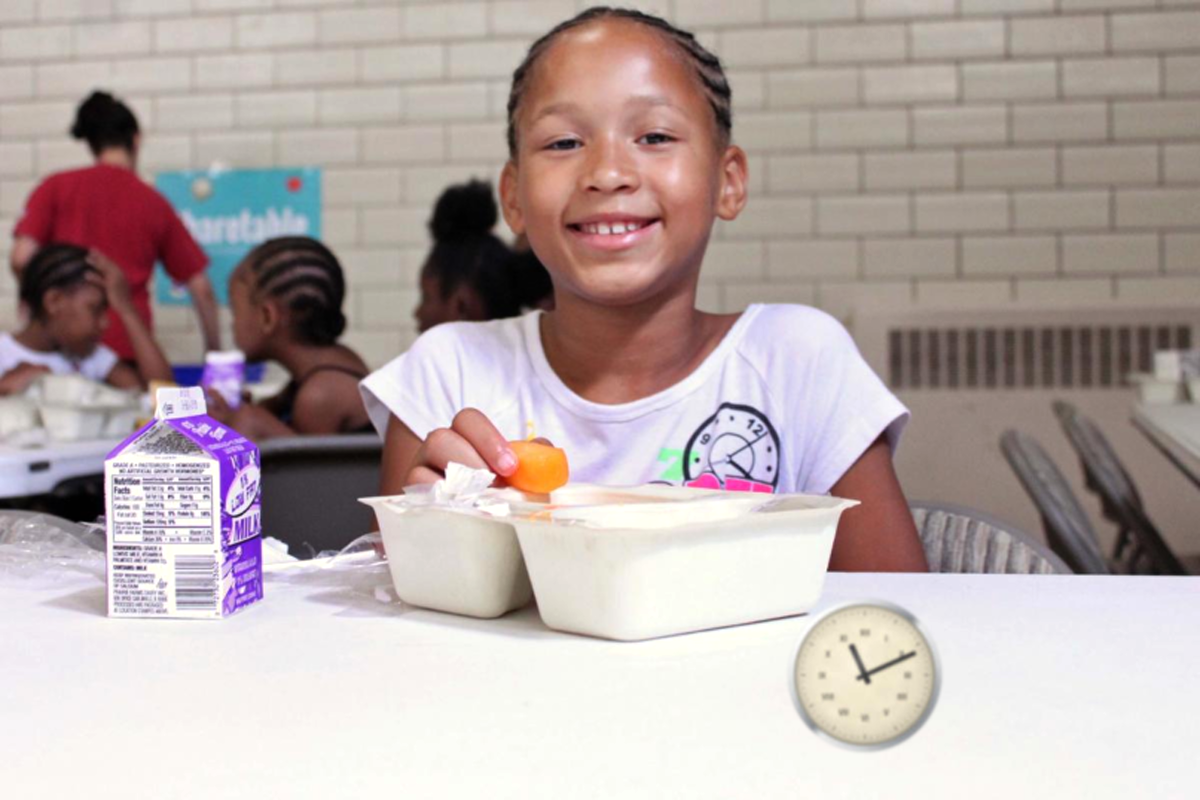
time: 11.11
